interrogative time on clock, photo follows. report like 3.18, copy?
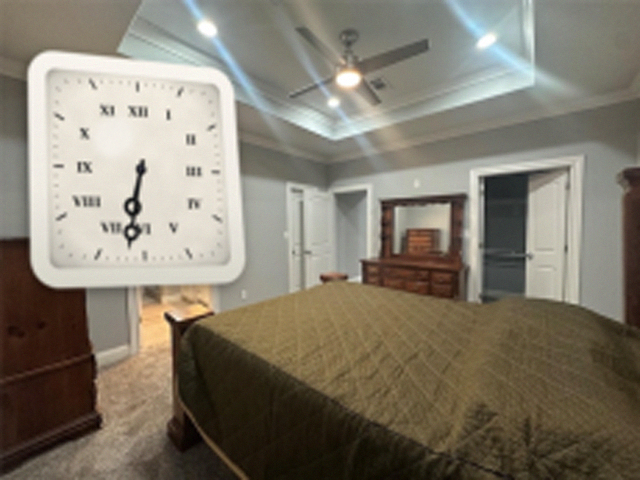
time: 6.32
